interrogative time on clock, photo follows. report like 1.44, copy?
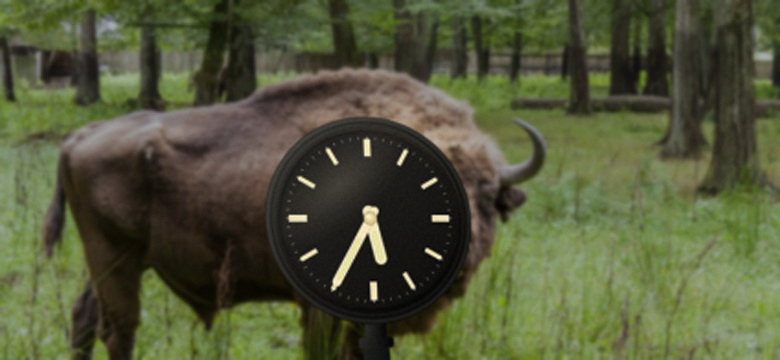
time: 5.35
